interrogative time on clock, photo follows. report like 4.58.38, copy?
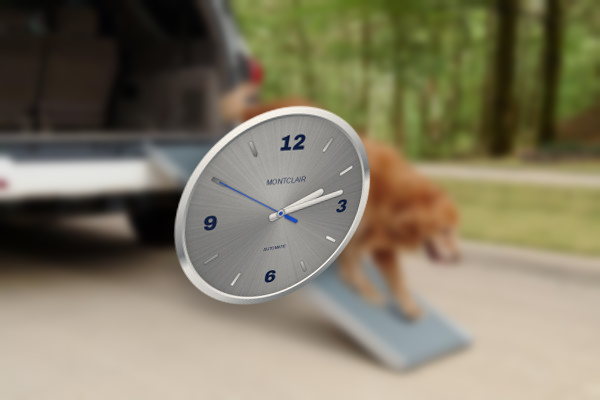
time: 2.12.50
